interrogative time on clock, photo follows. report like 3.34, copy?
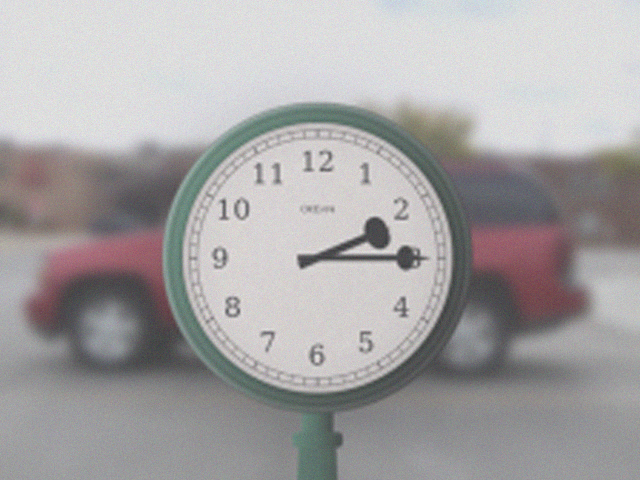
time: 2.15
